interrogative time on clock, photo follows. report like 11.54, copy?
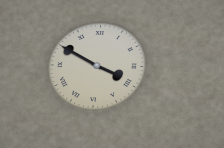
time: 3.50
